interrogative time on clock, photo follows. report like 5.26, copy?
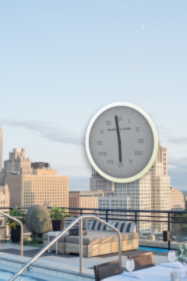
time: 5.59
